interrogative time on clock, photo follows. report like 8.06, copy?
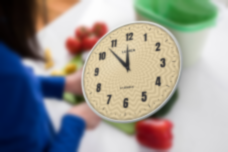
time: 11.53
